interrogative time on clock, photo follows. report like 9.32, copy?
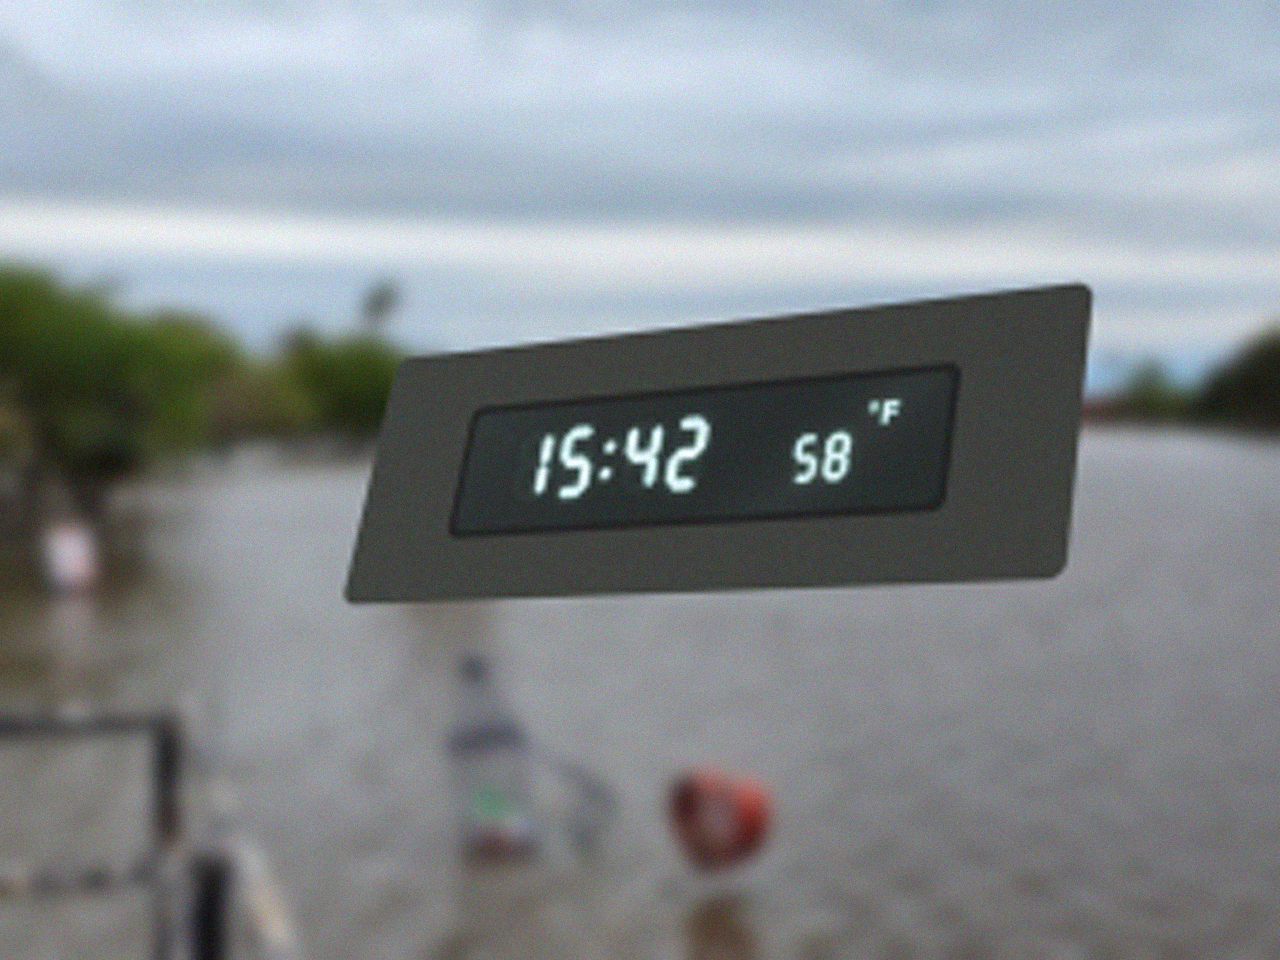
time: 15.42
